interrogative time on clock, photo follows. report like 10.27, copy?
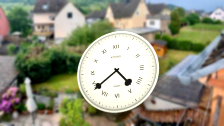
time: 4.39
